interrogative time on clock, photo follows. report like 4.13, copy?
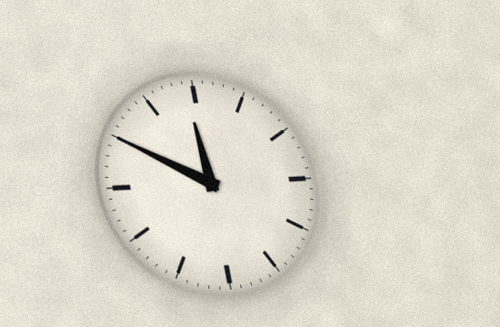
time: 11.50
